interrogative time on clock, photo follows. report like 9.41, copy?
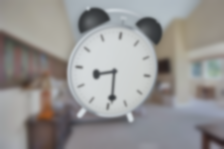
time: 8.29
